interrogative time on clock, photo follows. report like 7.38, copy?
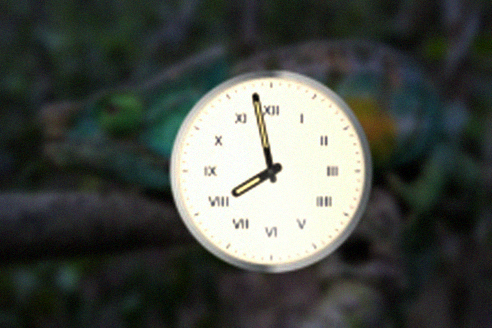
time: 7.58
